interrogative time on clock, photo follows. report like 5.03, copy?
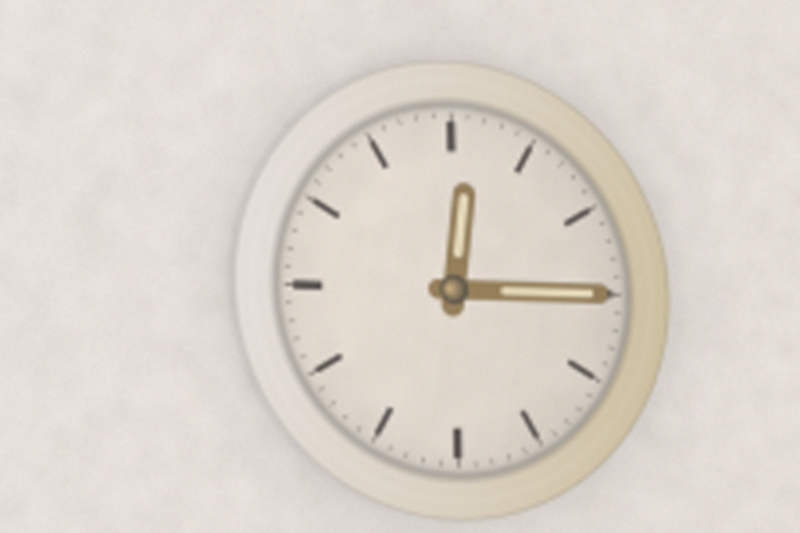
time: 12.15
